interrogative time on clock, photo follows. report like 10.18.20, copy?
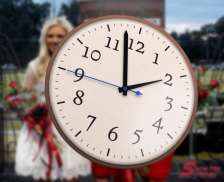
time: 1.57.45
